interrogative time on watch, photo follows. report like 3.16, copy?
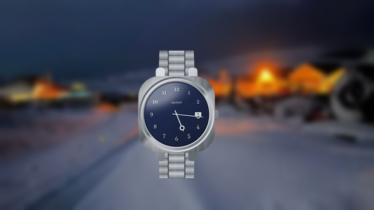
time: 5.16
